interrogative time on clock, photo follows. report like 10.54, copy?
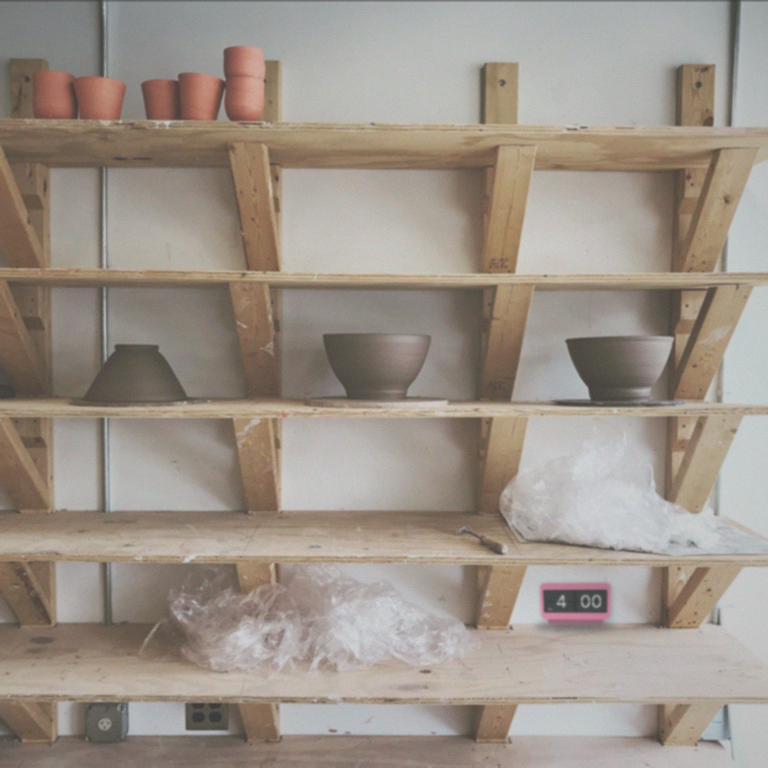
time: 4.00
